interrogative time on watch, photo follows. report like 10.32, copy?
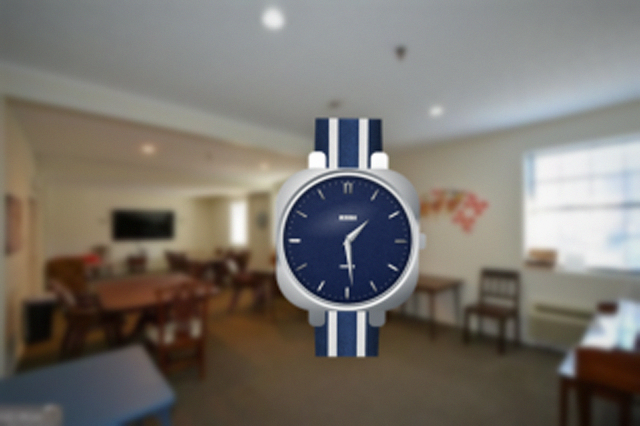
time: 1.29
